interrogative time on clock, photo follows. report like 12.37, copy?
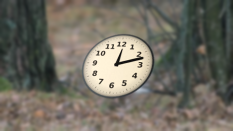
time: 12.12
